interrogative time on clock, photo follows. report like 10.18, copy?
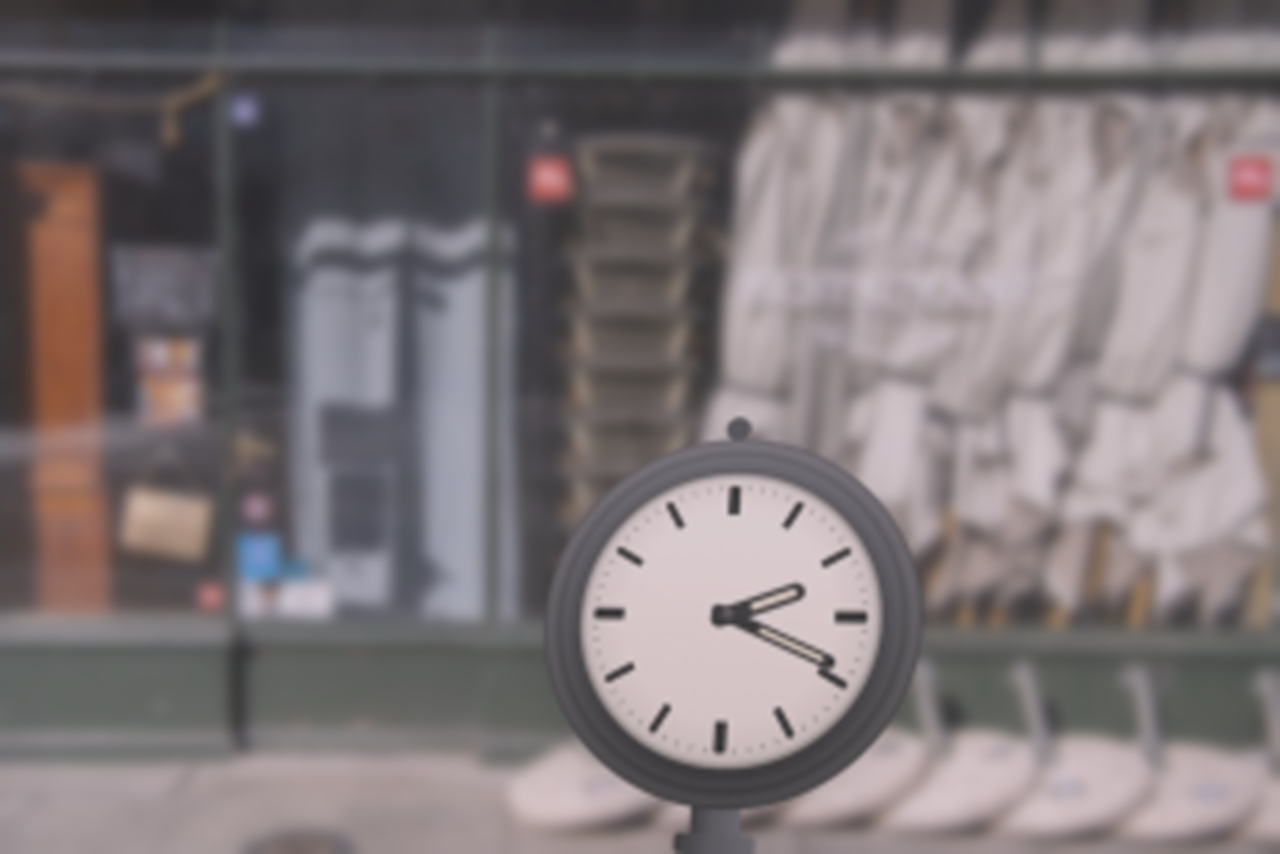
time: 2.19
